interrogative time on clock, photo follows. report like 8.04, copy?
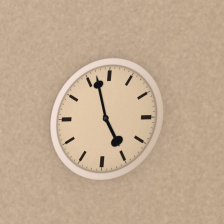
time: 4.57
